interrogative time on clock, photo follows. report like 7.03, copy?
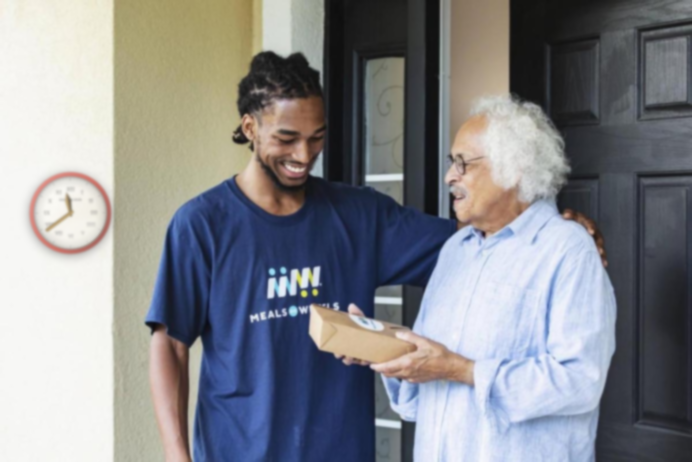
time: 11.39
